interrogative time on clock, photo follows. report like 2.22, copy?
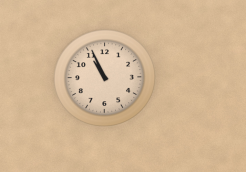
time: 10.56
